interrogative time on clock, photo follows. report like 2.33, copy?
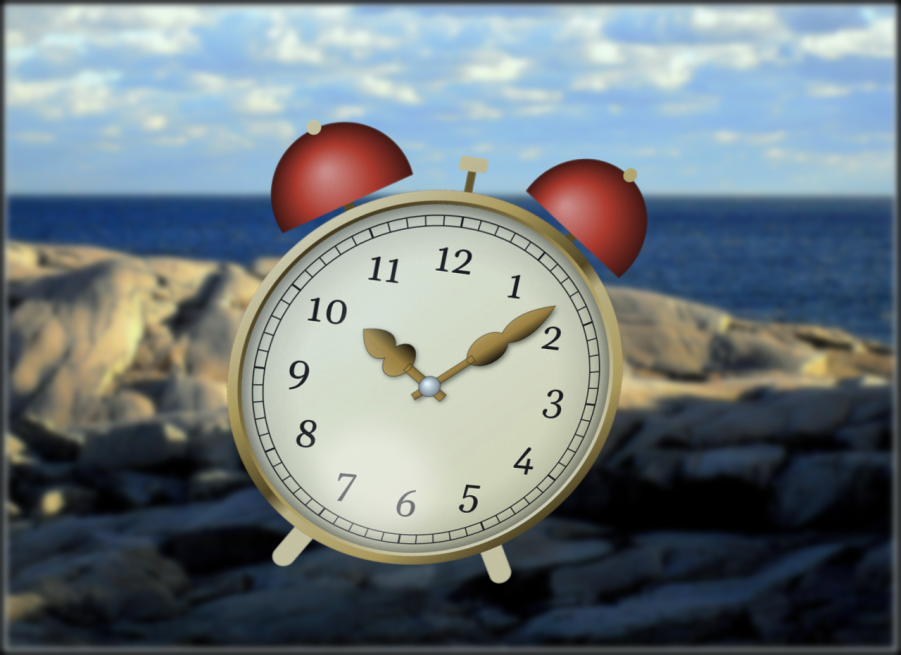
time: 10.08
